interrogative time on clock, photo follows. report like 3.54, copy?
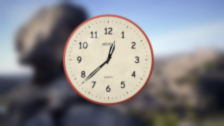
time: 12.38
